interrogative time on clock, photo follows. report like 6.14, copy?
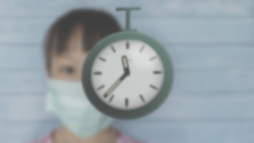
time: 11.37
